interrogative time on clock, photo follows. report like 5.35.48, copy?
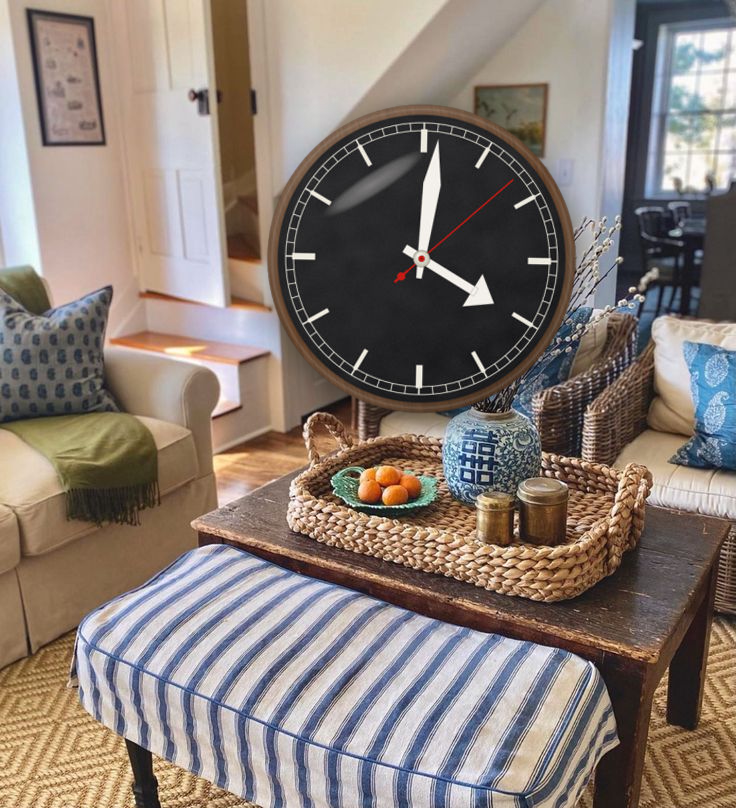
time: 4.01.08
